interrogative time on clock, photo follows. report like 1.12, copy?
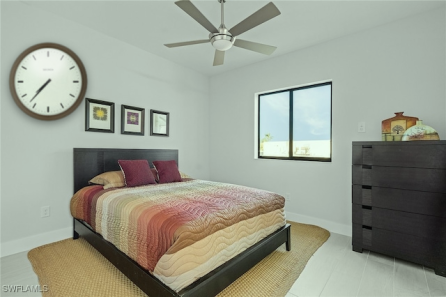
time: 7.37
